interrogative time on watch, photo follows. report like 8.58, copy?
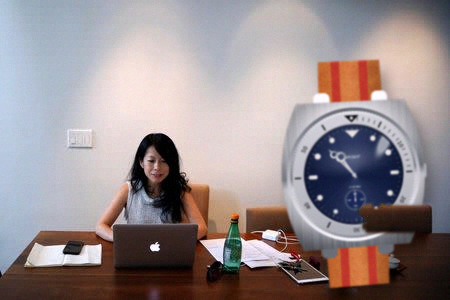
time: 10.53
